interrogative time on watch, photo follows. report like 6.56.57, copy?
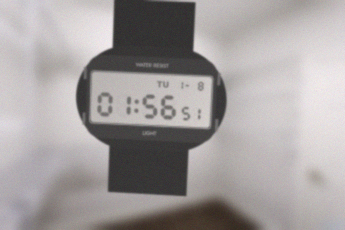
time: 1.56.51
